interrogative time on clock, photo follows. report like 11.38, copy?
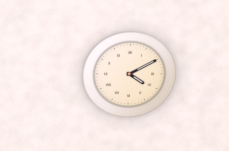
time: 4.10
